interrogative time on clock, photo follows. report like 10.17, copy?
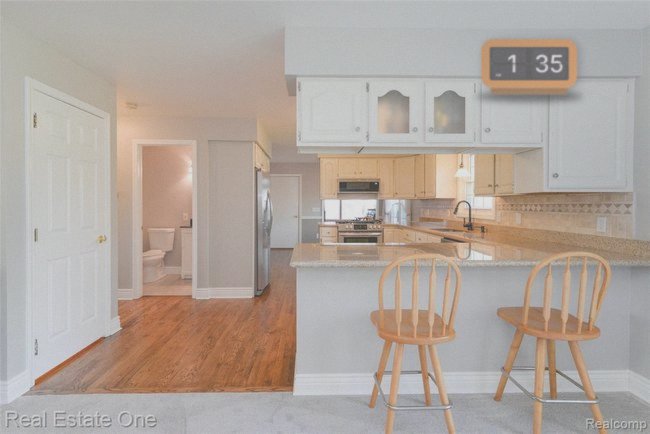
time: 1.35
